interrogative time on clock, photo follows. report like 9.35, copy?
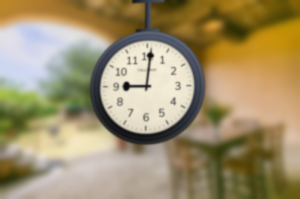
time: 9.01
